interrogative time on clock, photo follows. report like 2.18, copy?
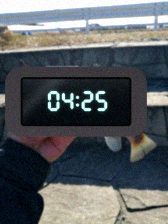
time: 4.25
